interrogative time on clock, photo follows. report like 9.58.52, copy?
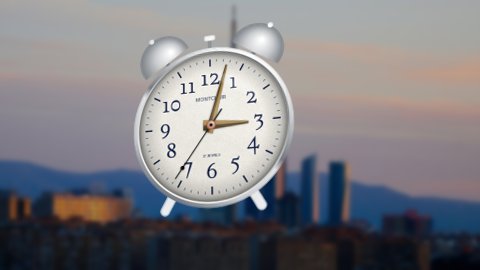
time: 3.02.36
